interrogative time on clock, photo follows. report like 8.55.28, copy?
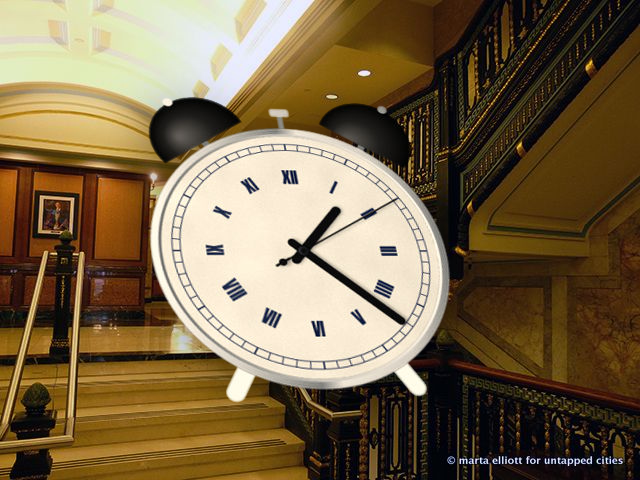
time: 1.22.10
